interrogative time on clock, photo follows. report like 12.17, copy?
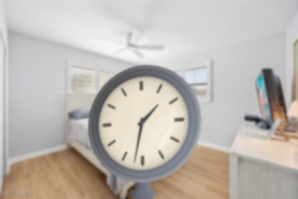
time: 1.32
